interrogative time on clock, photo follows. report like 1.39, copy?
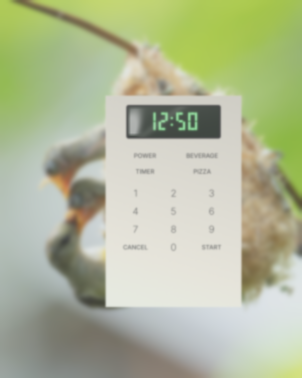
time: 12.50
